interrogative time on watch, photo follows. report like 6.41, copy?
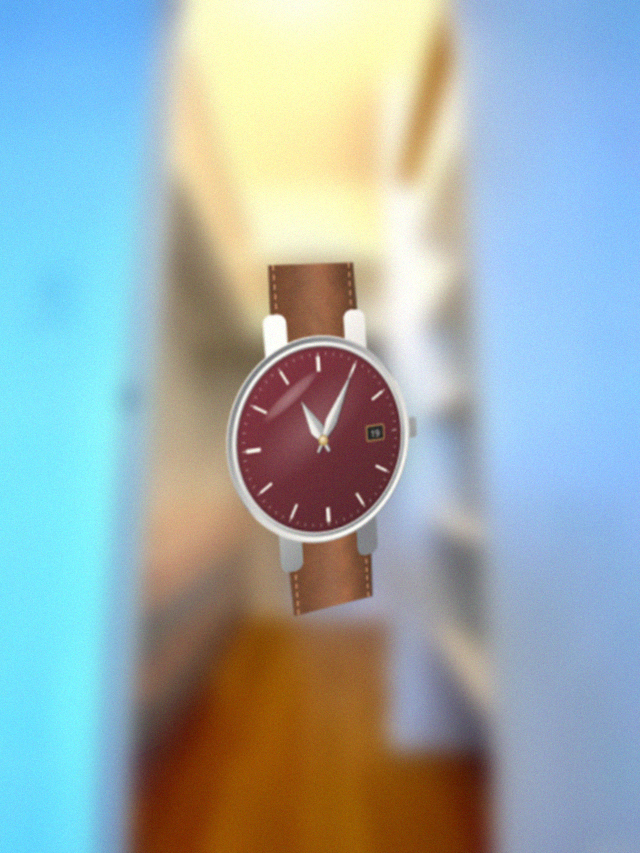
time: 11.05
